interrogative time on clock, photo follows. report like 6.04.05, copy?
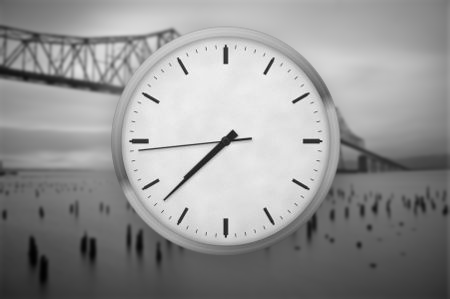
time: 7.37.44
